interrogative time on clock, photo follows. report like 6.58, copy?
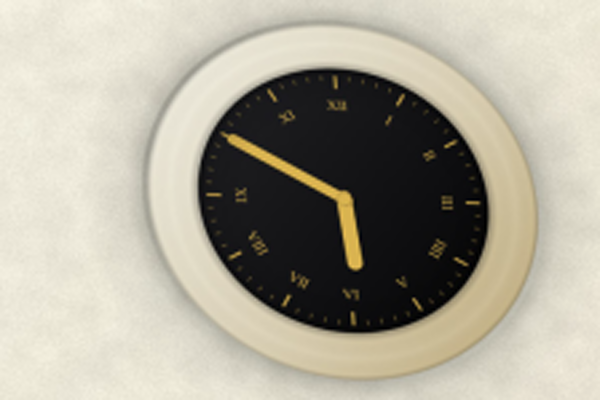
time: 5.50
